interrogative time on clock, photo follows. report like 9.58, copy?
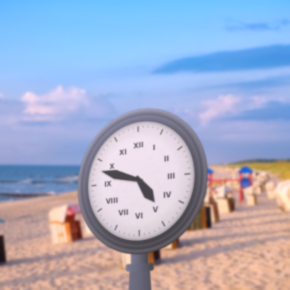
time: 4.48
